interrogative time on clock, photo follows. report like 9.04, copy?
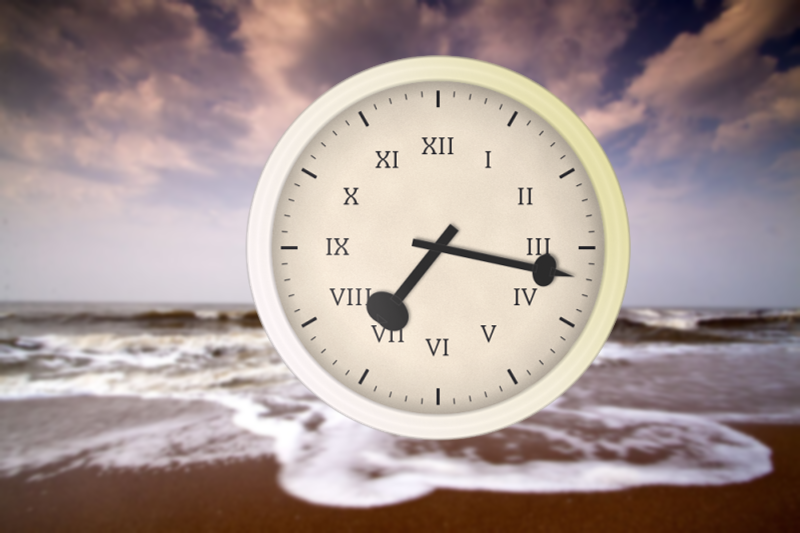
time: 7.17
